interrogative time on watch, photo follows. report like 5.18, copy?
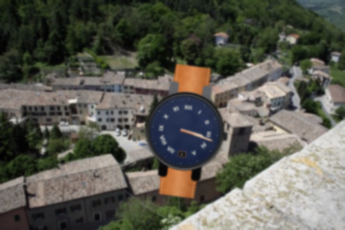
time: 3.17
